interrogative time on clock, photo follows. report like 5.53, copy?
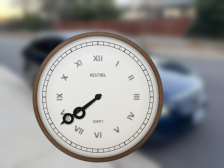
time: 7.39
